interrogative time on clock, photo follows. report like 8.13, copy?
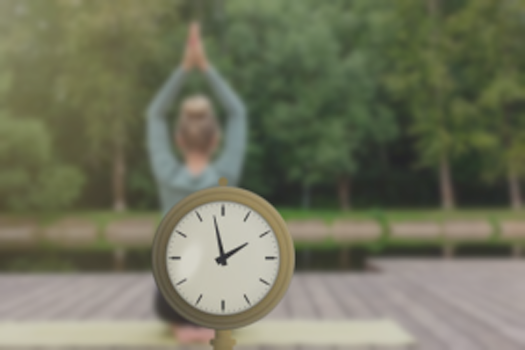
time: 1.58
